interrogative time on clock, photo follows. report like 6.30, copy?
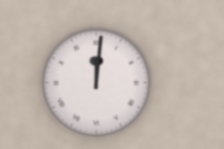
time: 12.01
